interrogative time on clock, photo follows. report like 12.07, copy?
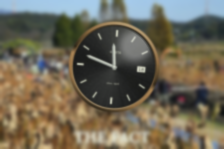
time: 11.48
